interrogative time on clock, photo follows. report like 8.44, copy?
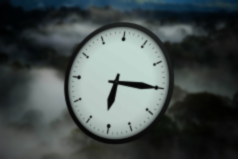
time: 6.15
